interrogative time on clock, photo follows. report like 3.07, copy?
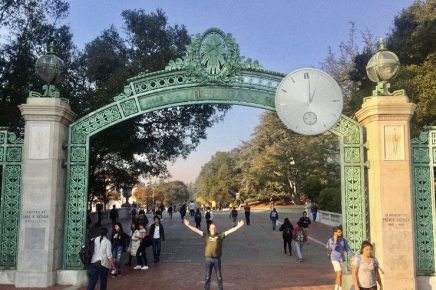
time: 1.01
